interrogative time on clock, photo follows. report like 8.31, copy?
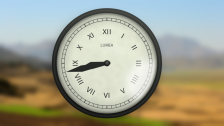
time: 8.43
